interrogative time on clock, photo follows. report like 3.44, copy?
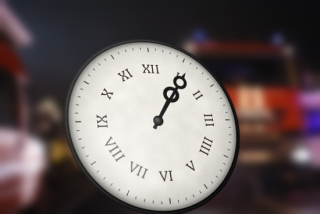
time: 1.06
